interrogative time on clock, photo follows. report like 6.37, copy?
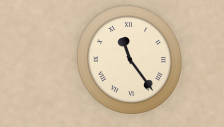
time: 11.24
